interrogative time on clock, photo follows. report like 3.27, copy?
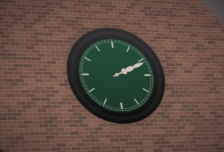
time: 2.11
